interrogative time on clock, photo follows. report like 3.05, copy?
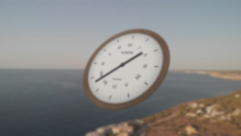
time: 1.38
